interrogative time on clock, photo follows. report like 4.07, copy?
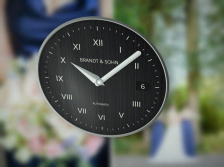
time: 10.08
